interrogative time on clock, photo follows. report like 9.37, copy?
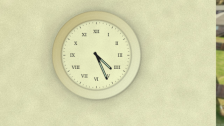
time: 4.26
